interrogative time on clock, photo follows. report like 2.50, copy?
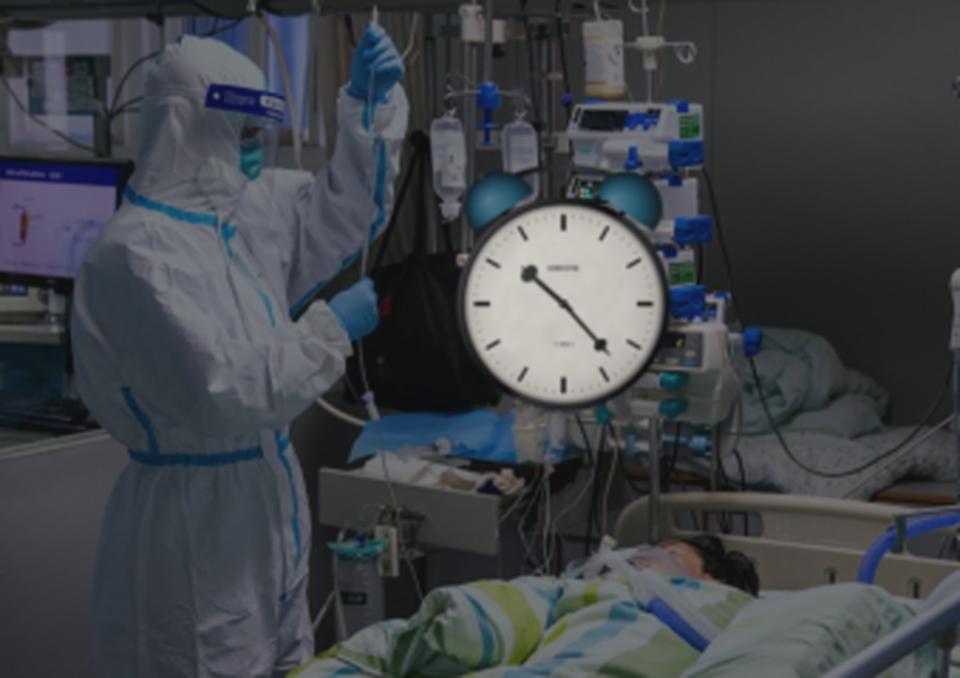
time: 10.23
